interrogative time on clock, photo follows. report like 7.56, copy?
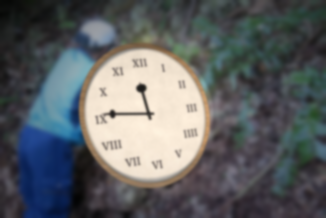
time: 11.46
